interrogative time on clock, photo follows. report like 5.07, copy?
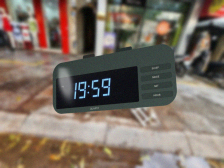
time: 19.59
